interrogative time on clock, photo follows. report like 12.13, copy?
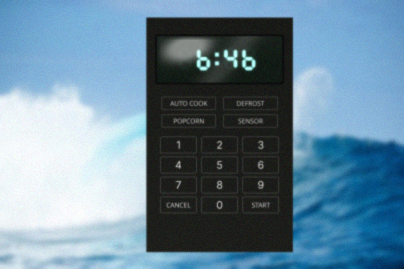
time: 6.46
